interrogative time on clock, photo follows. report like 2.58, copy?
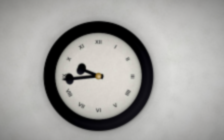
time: 9.44
